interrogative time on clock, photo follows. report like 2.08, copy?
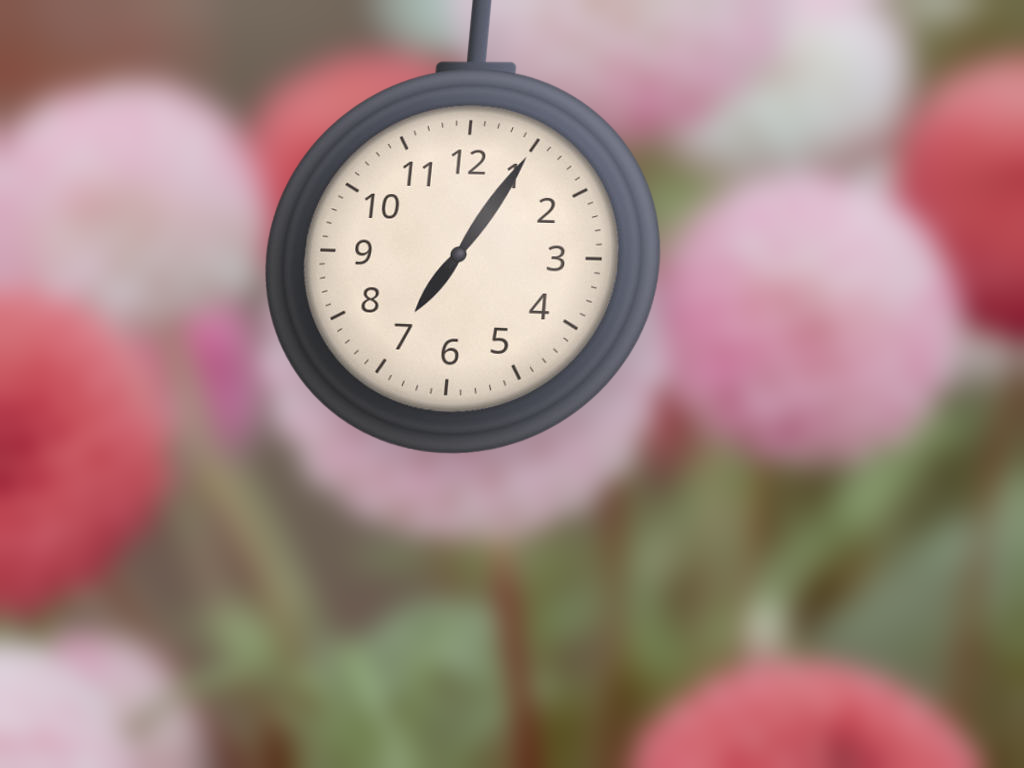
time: 7.05
